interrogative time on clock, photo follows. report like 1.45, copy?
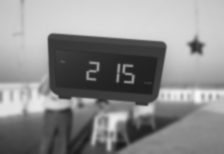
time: 2.15
